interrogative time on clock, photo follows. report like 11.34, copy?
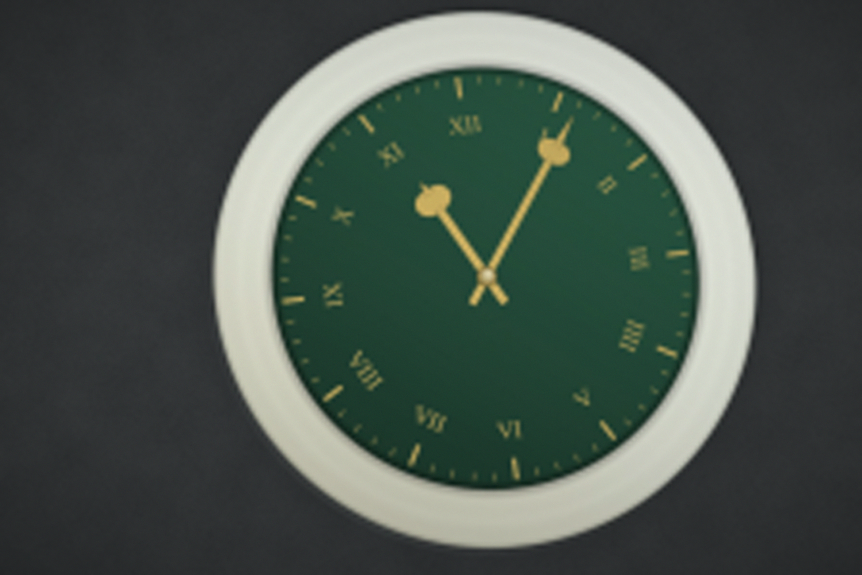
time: 11.06
